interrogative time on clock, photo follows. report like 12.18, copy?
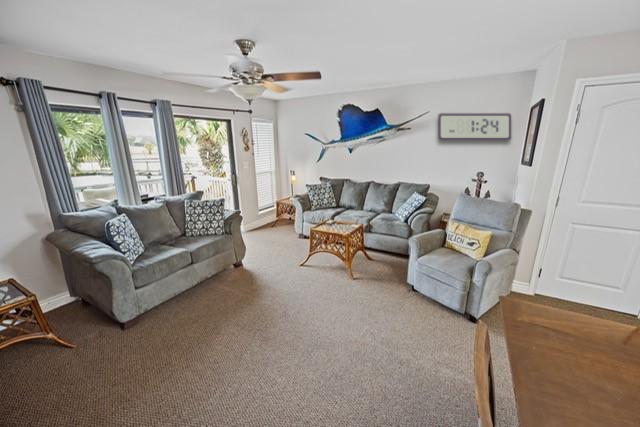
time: 1.24
